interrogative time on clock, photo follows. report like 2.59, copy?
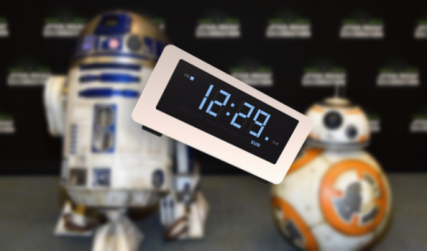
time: 12.29
